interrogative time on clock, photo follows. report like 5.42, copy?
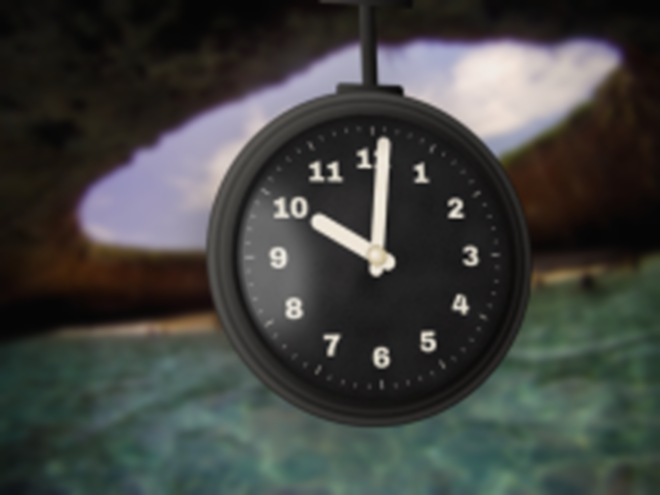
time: 10.01
